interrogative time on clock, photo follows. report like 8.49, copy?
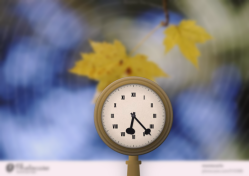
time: 6.23
